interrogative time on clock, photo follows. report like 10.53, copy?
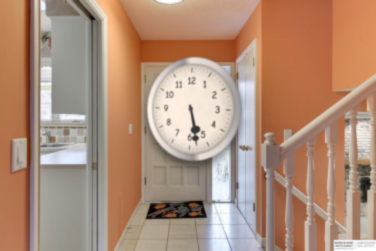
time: 5.28
